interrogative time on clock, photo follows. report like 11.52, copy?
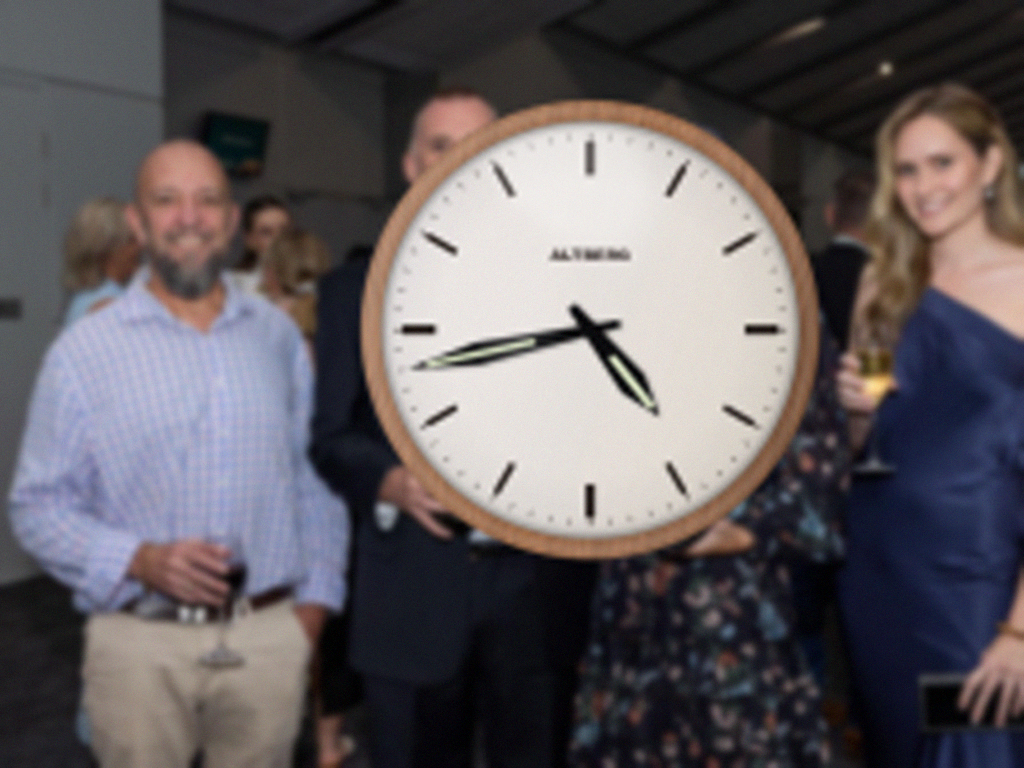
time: 4.43
